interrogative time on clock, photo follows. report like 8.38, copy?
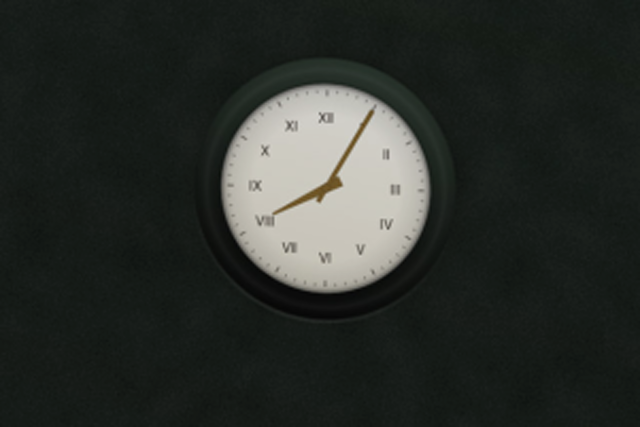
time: 8.05
